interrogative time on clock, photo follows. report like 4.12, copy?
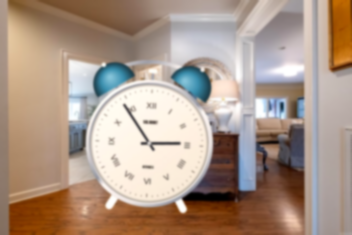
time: 2.54
